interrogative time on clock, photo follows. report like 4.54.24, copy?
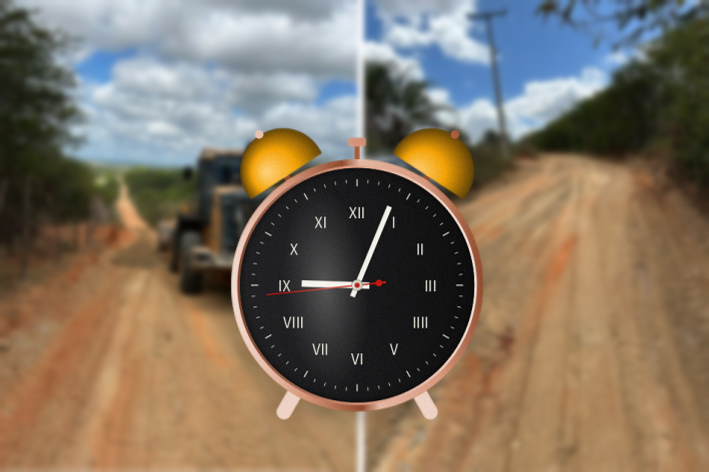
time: 9.03.44
